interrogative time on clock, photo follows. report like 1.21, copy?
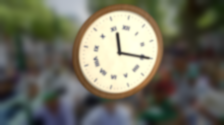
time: 11.15
